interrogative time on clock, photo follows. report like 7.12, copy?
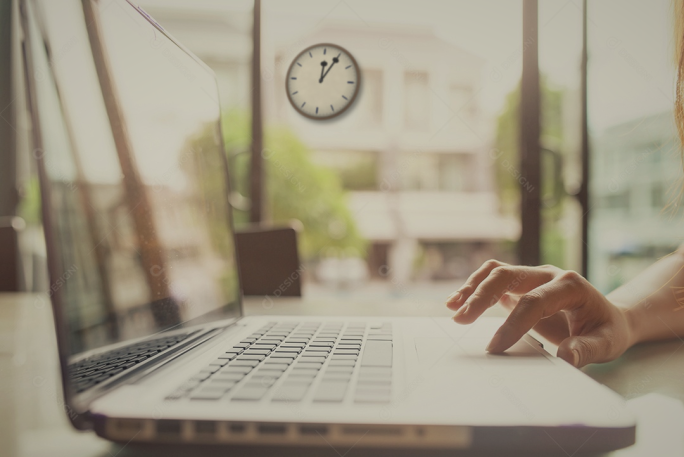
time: 12.05
